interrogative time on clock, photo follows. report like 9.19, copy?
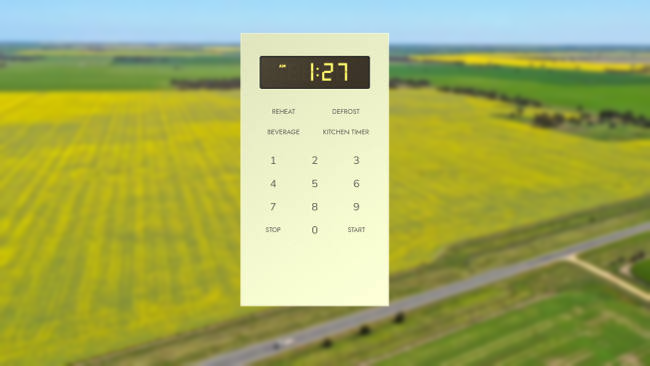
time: 1.27
